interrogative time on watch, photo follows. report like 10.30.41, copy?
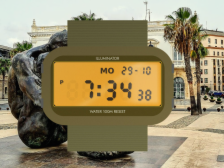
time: 7.34.38
